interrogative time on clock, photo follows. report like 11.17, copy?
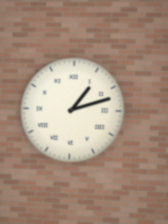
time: 1.12
